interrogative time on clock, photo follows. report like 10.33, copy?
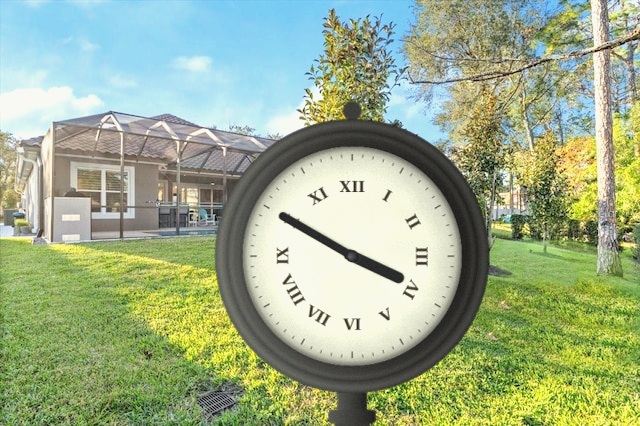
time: 3.50
